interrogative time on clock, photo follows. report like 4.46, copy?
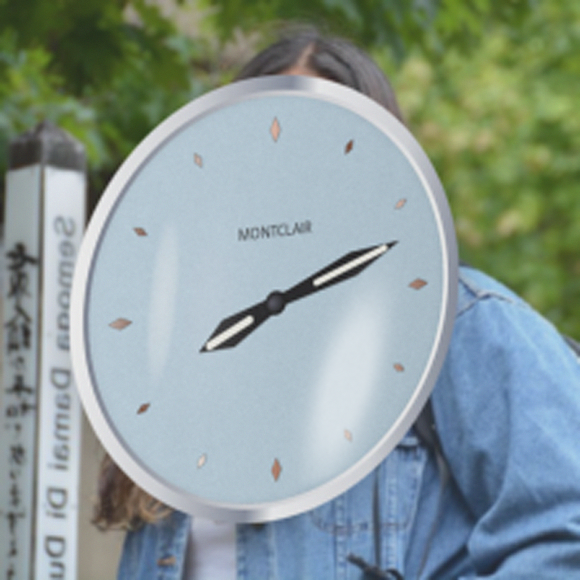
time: 8.12
